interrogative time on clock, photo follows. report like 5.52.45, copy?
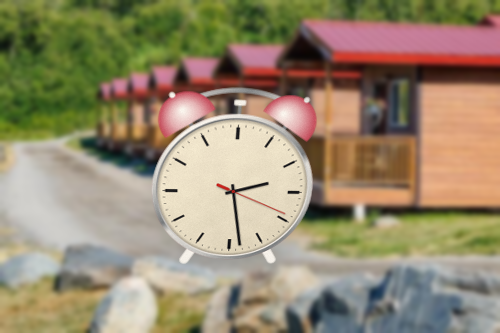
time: 2.28.19
